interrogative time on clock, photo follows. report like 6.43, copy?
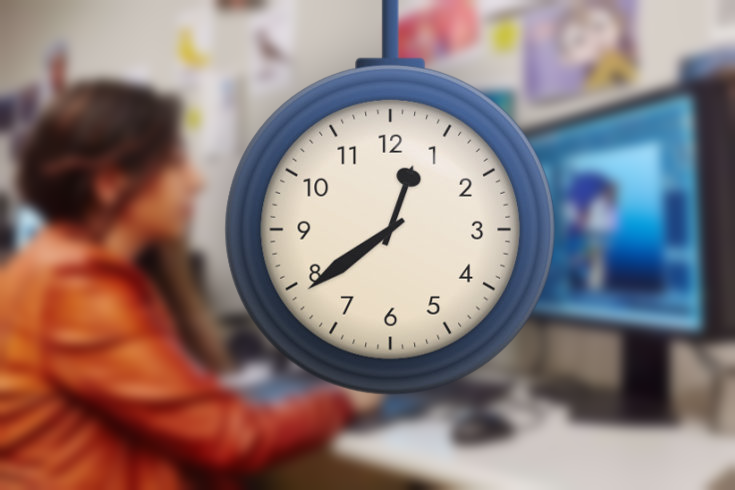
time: 12.39
